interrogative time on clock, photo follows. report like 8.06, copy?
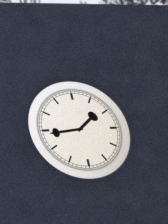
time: 1.44
